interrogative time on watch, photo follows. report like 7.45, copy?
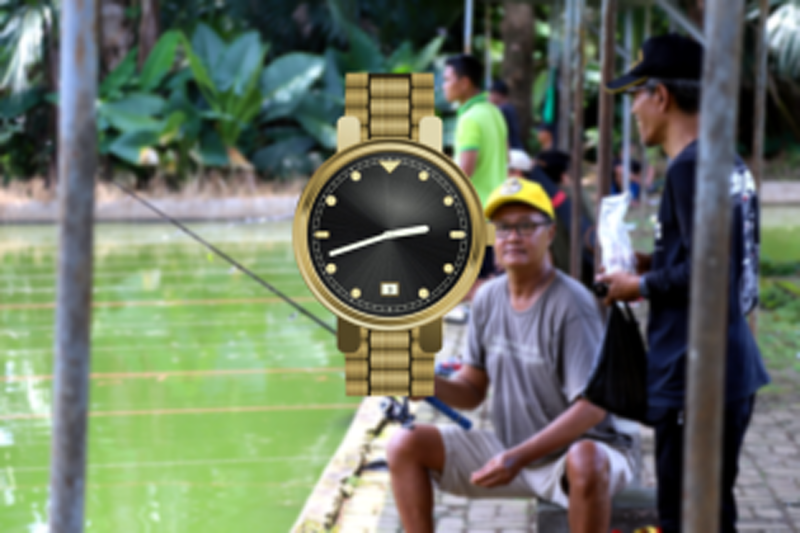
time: 2.42
